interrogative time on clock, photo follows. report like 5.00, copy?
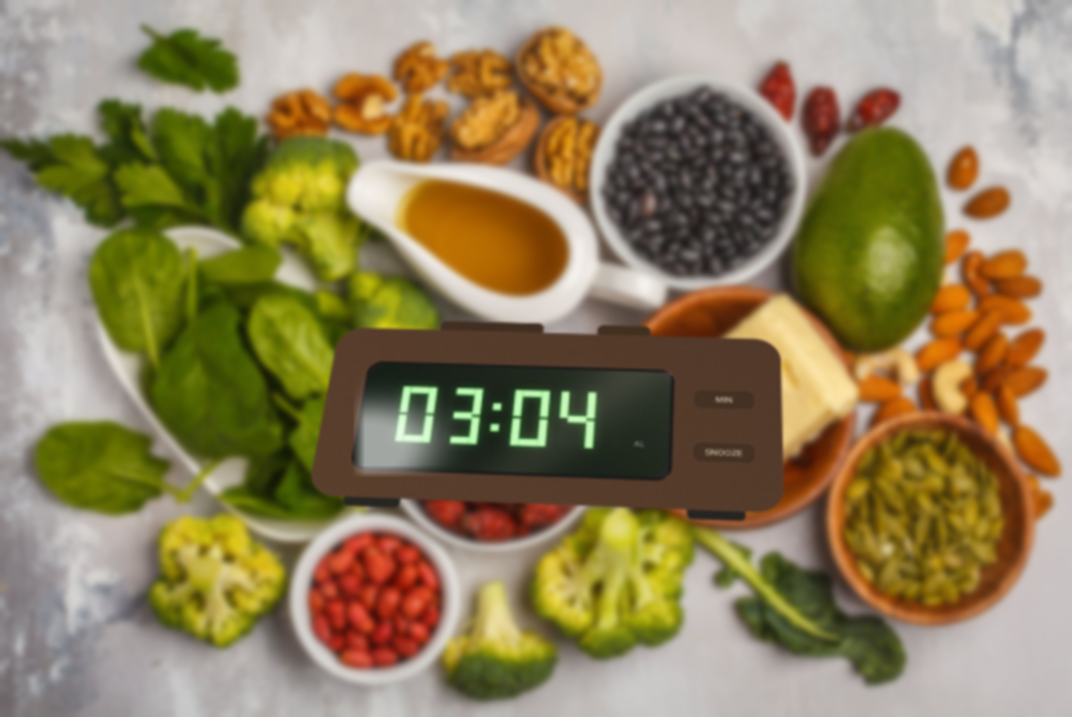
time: 3.04
